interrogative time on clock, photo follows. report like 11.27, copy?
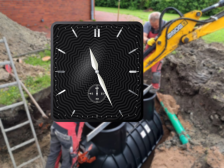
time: 11.26
